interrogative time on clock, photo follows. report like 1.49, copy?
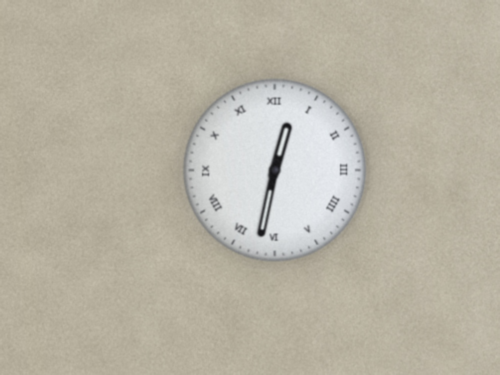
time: 12.32
